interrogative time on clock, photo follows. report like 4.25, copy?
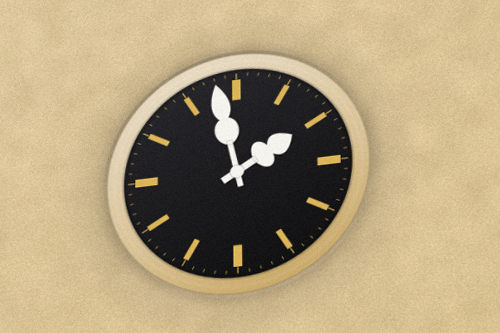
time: 1.58
